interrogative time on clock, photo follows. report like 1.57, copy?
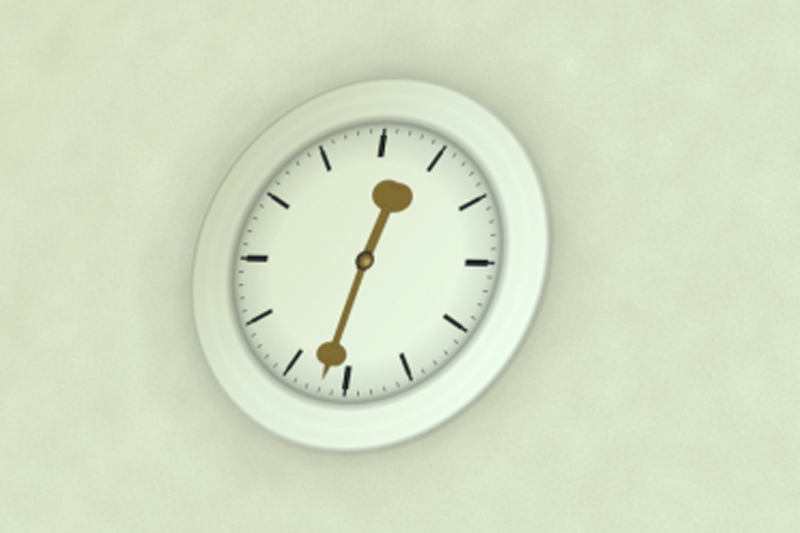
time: 12.32
